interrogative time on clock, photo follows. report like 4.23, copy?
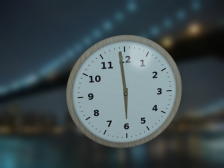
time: 5.59
